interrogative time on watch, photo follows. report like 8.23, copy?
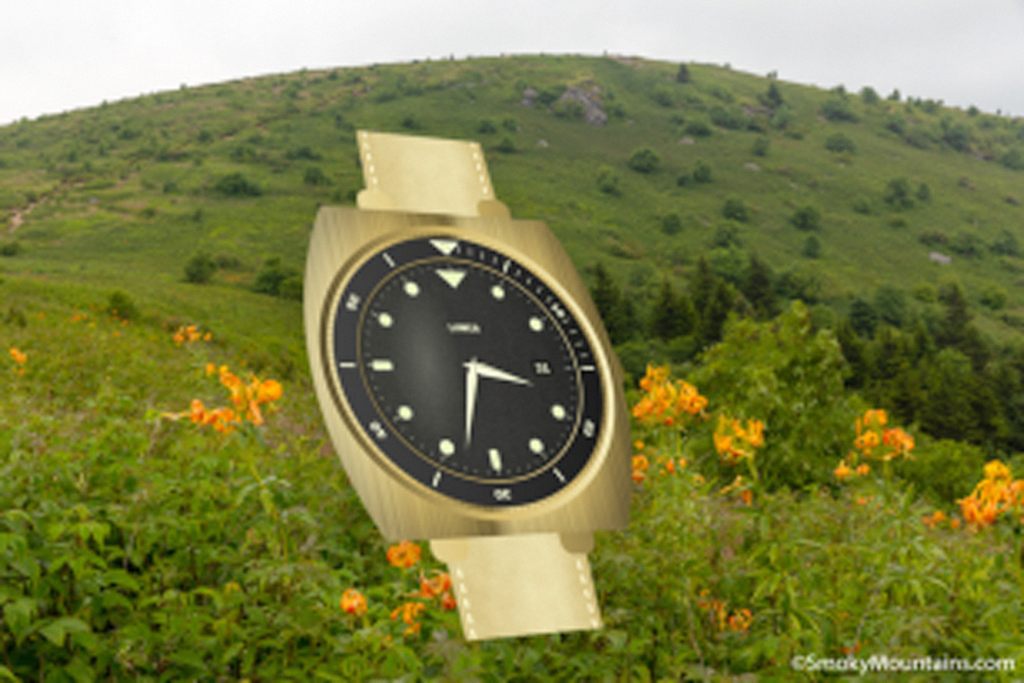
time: 3.33
